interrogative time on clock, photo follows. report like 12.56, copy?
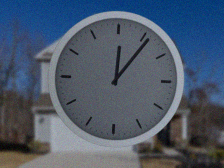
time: 12.06
